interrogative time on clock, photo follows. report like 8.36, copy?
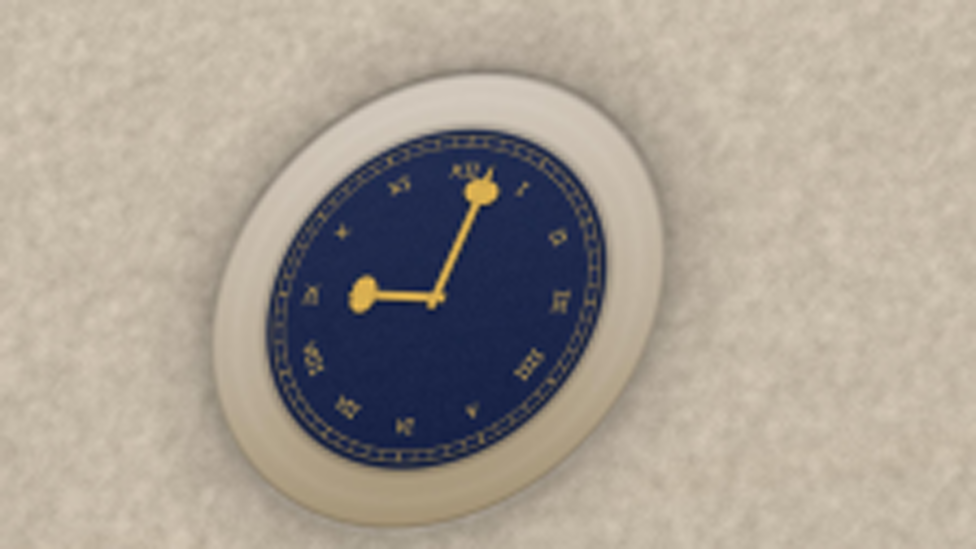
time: 9.02
